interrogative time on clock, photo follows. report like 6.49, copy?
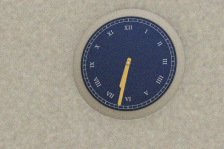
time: 6.32
